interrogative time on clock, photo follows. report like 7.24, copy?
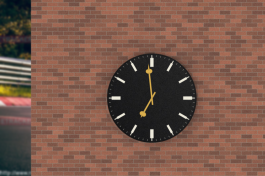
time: 6.59
